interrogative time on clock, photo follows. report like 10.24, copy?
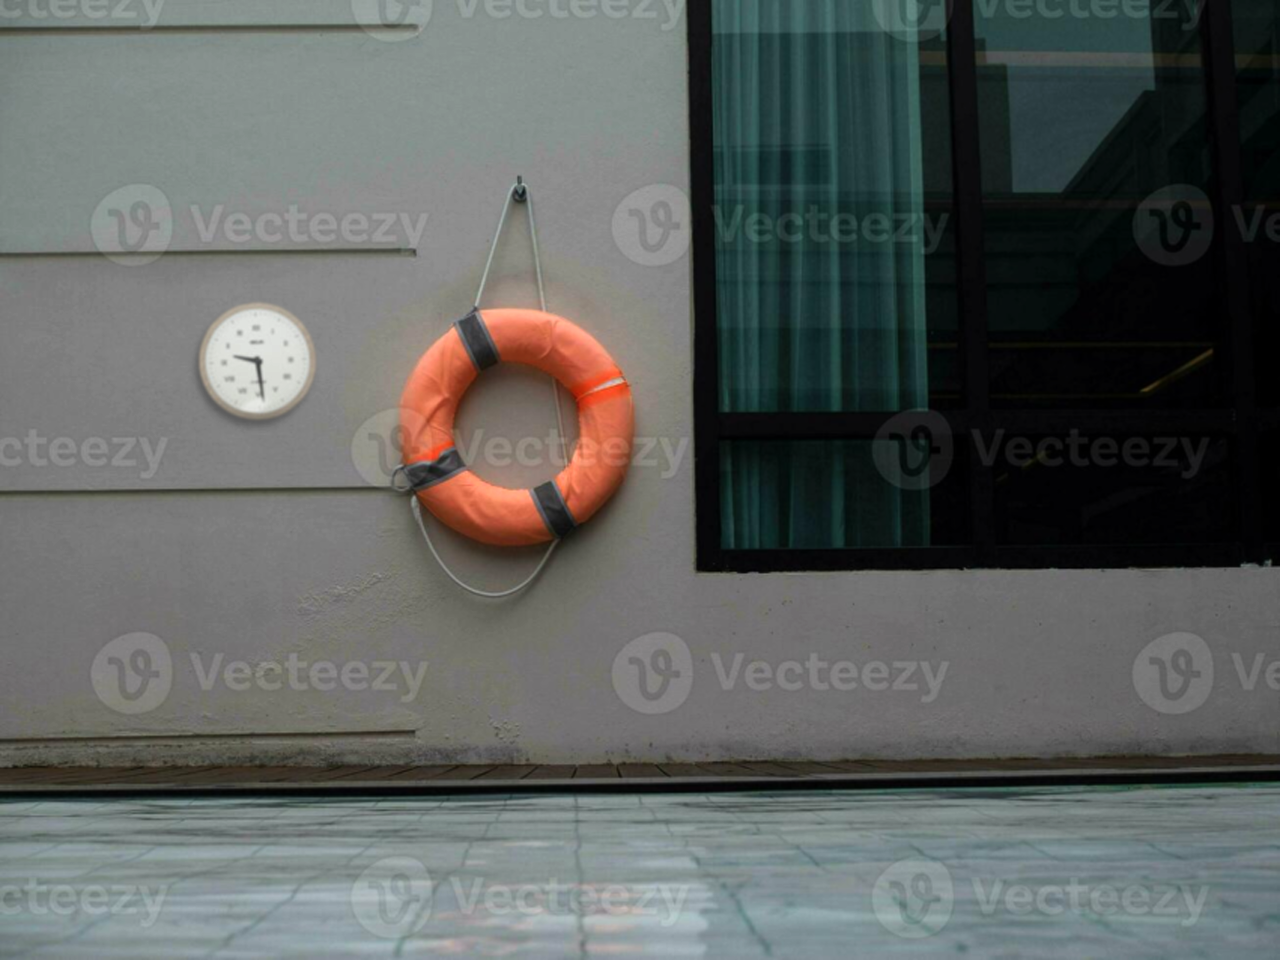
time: 9.29
